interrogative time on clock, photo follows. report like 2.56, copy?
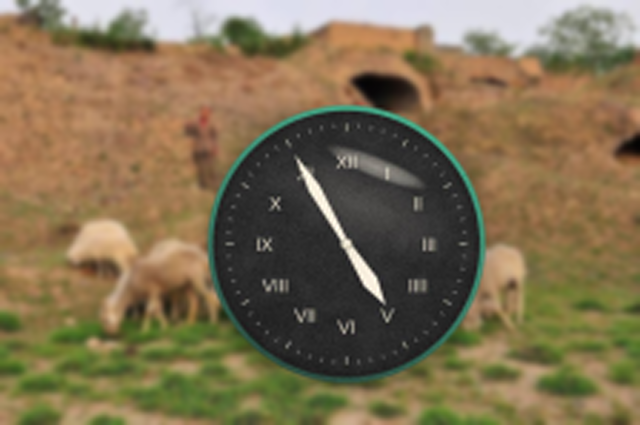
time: 4.55
